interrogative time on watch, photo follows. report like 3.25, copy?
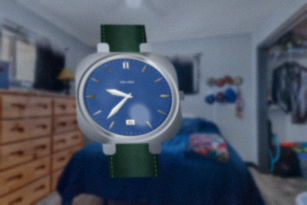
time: 9.37
